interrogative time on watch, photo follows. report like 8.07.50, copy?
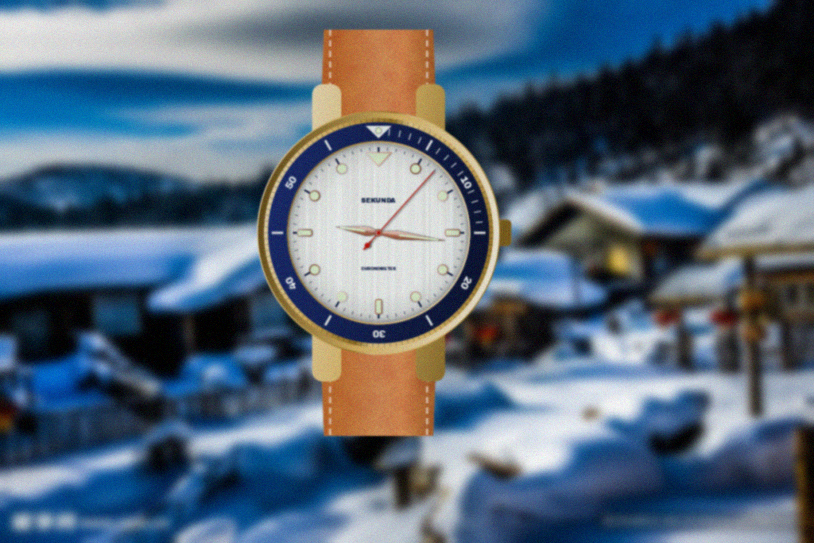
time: 9.16.07
